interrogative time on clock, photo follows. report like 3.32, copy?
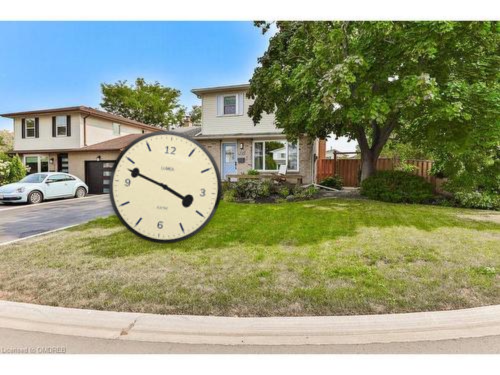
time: 3.48
